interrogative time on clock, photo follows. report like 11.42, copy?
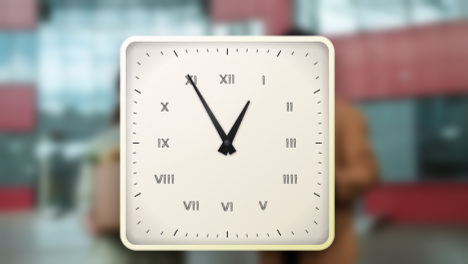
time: 12.55
